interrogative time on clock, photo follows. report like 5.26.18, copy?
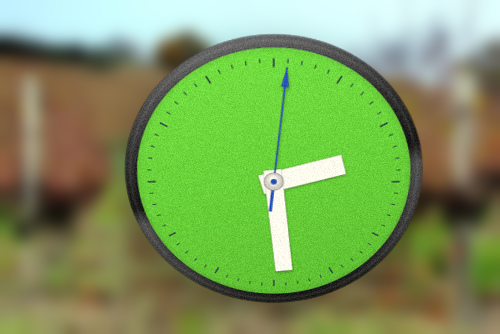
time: 2.29.01
